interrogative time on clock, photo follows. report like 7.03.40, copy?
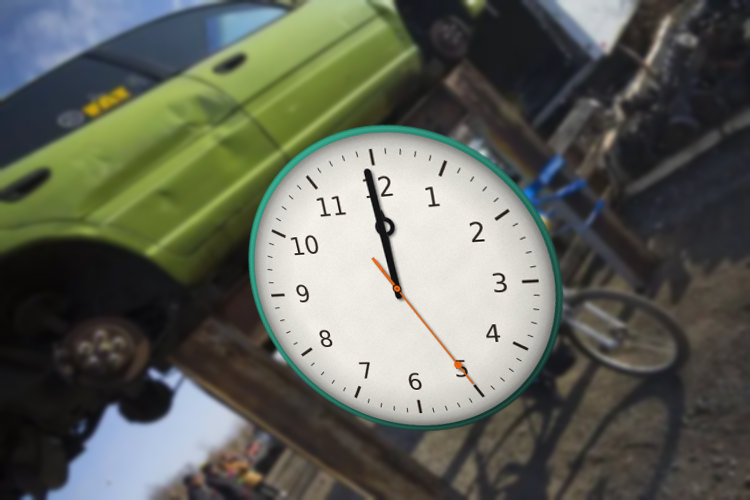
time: 11.59.25
